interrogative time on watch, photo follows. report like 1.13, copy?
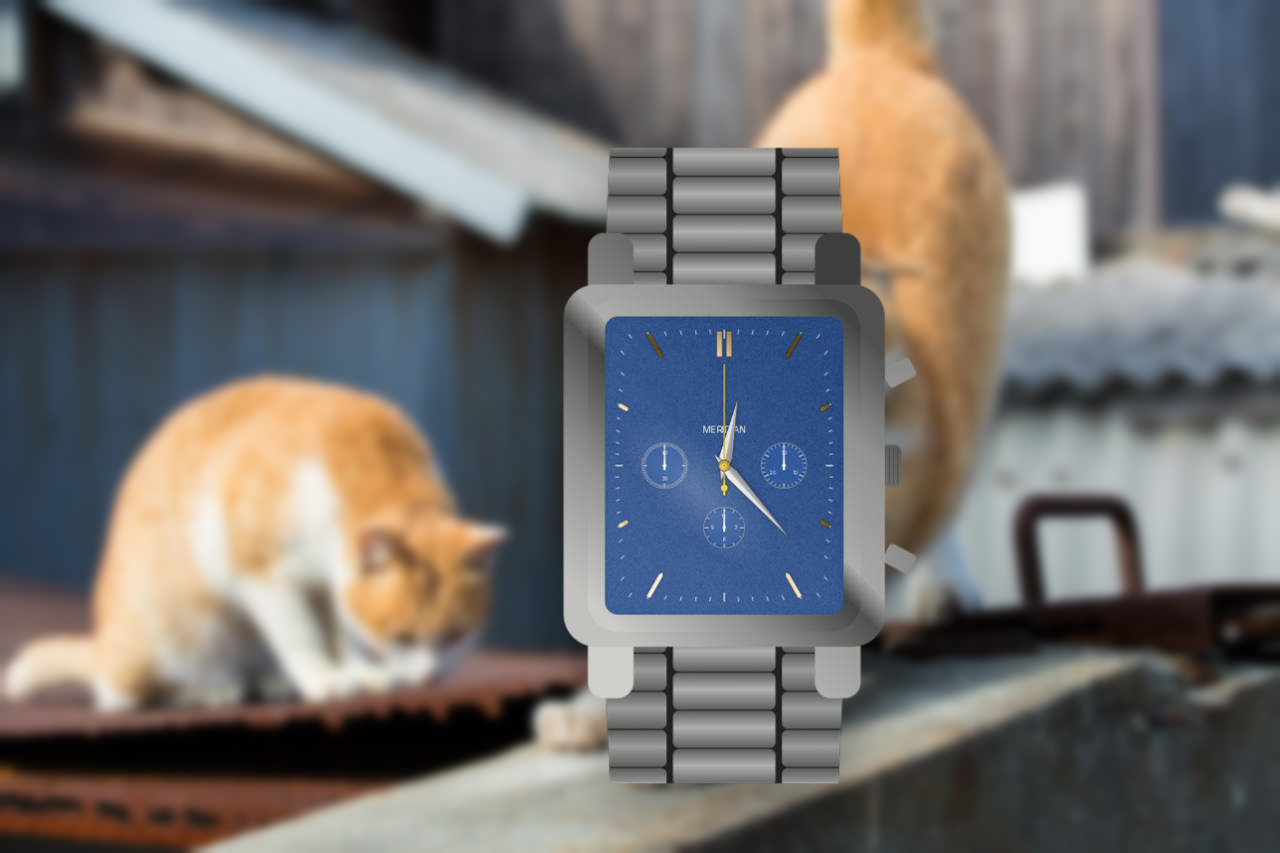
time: 12.23
